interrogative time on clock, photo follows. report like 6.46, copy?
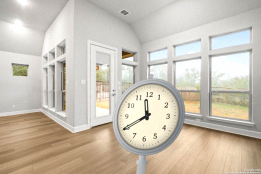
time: 11.40
